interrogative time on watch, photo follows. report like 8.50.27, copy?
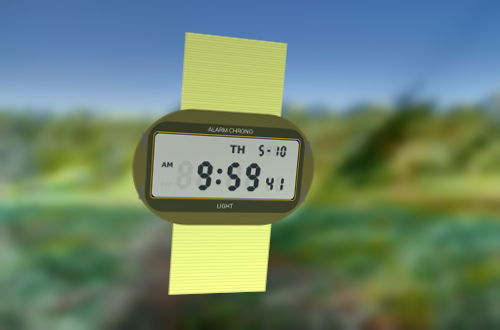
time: 9.59.41
